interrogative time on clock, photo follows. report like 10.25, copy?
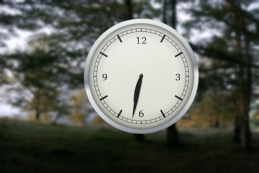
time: 6.32
